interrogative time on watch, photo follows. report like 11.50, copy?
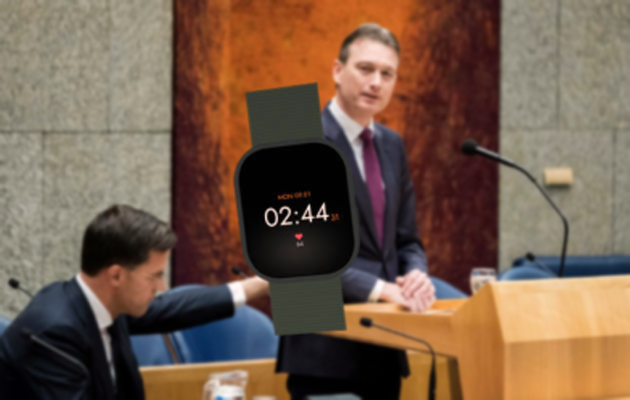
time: 2.44
